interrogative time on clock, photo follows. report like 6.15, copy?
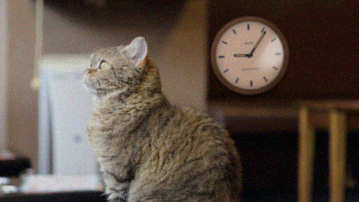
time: 9.06
